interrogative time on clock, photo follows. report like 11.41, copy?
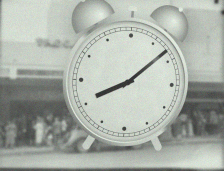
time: 8.08
